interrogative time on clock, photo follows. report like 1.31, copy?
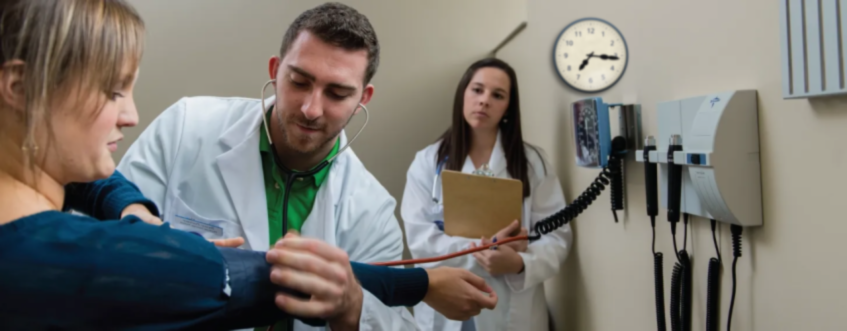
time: 7.16
